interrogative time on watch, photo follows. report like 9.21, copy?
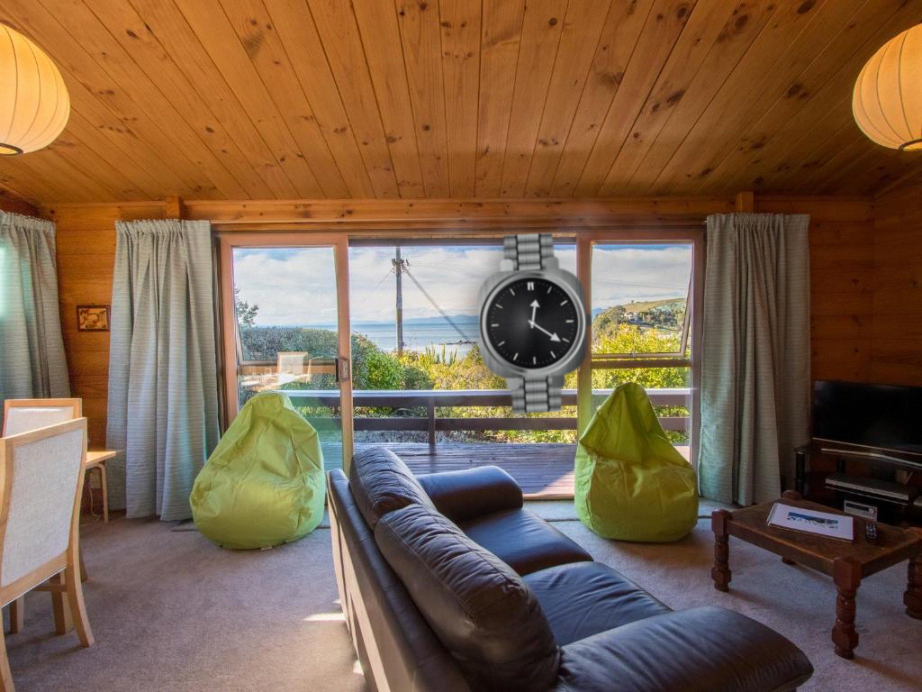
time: 12.21
